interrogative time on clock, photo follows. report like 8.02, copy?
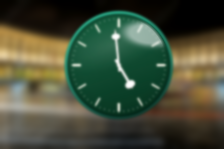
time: 4.59
